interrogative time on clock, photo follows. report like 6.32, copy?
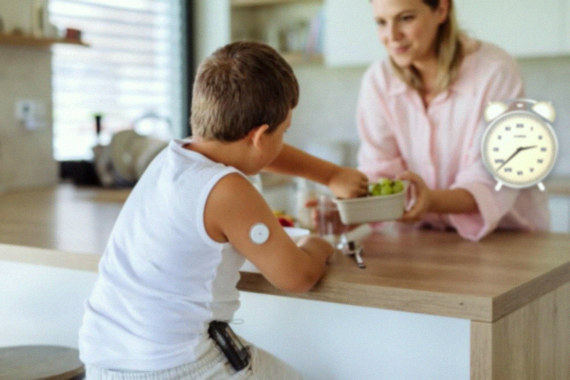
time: 2.38
